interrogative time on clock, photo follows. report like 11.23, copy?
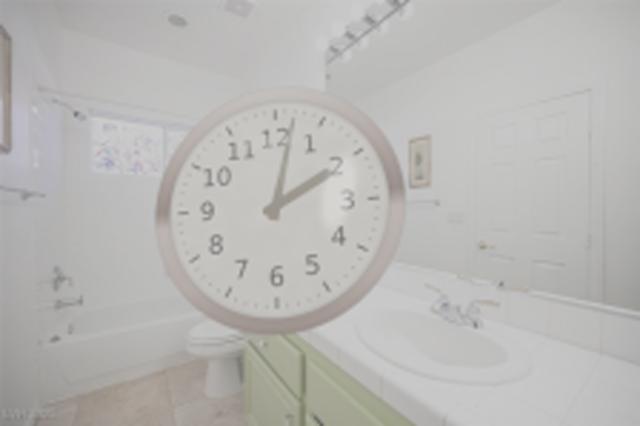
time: 2.02
